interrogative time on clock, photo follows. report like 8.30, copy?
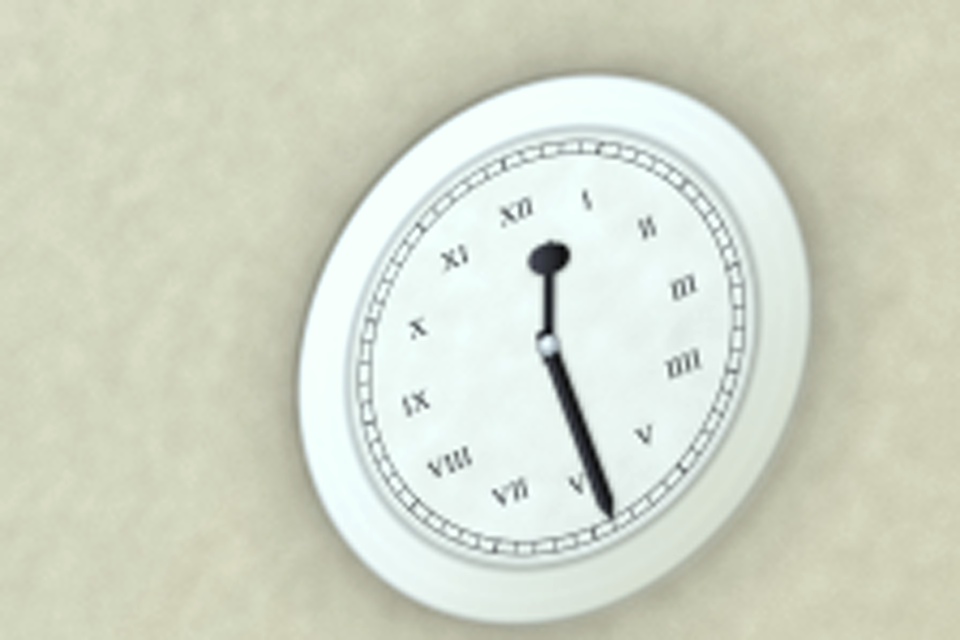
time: 12.29
